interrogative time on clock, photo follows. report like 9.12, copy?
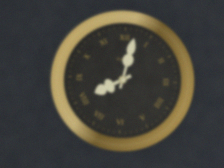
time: 8.02
